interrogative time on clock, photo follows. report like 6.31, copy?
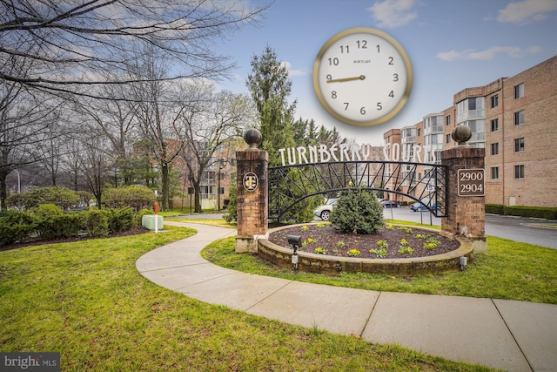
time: 8.44
